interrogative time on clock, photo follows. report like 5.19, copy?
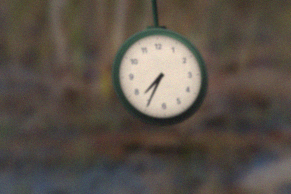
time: 7.35
